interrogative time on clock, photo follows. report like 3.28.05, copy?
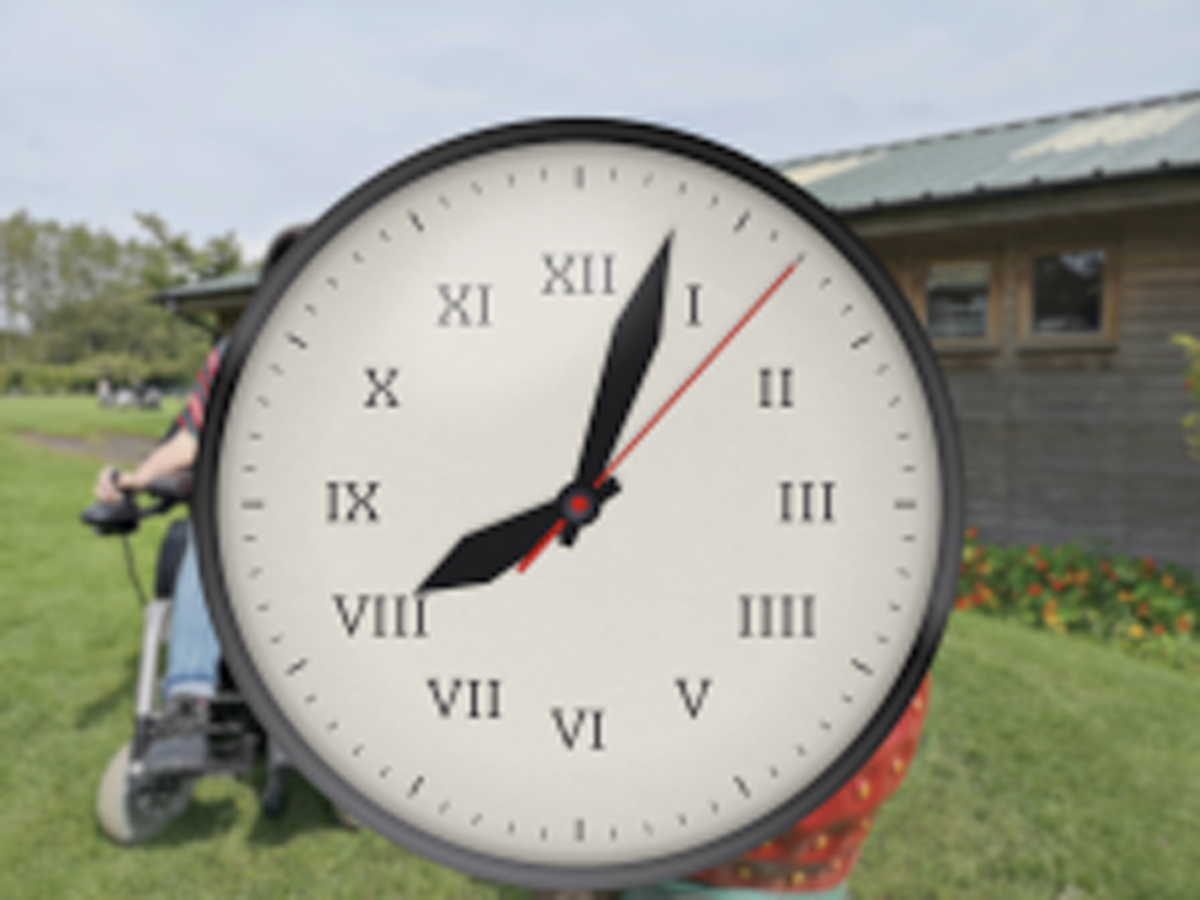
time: 8.03.07
